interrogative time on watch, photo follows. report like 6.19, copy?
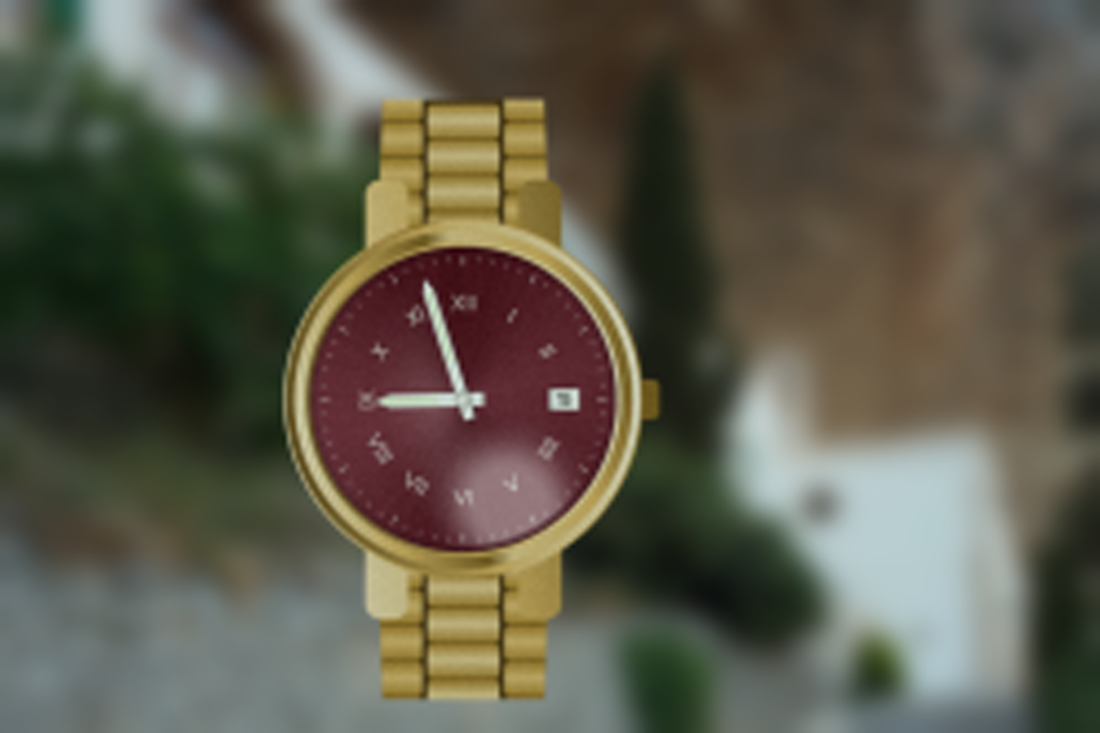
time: 8.57
